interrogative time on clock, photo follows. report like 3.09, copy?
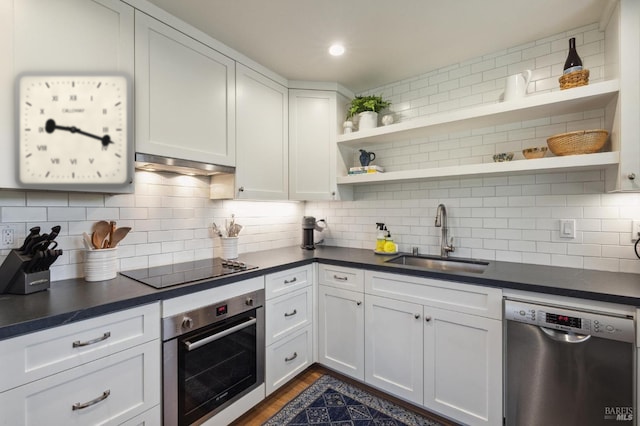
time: 9.18
